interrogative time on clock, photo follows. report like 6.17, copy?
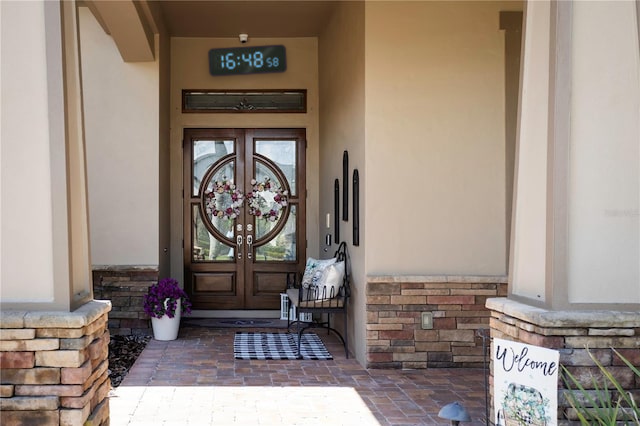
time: 16.48
